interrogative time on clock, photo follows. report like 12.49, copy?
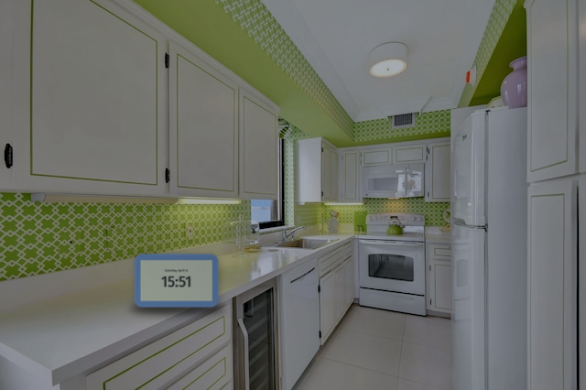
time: 15.51
